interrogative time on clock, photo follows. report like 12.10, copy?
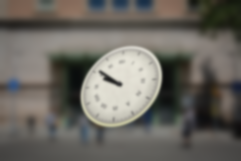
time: 9.51
